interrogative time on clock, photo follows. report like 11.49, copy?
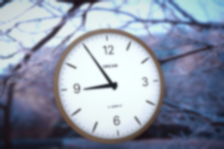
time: 8.55
